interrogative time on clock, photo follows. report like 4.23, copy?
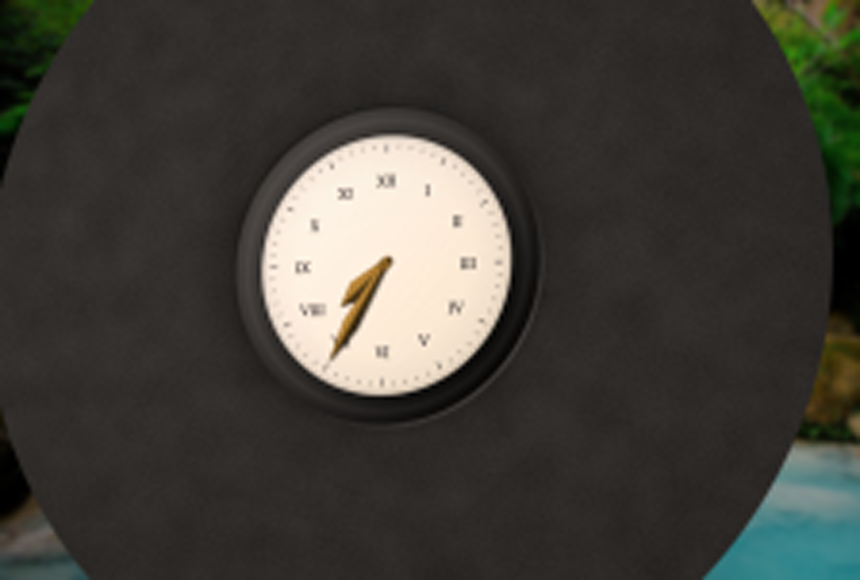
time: 7.35
